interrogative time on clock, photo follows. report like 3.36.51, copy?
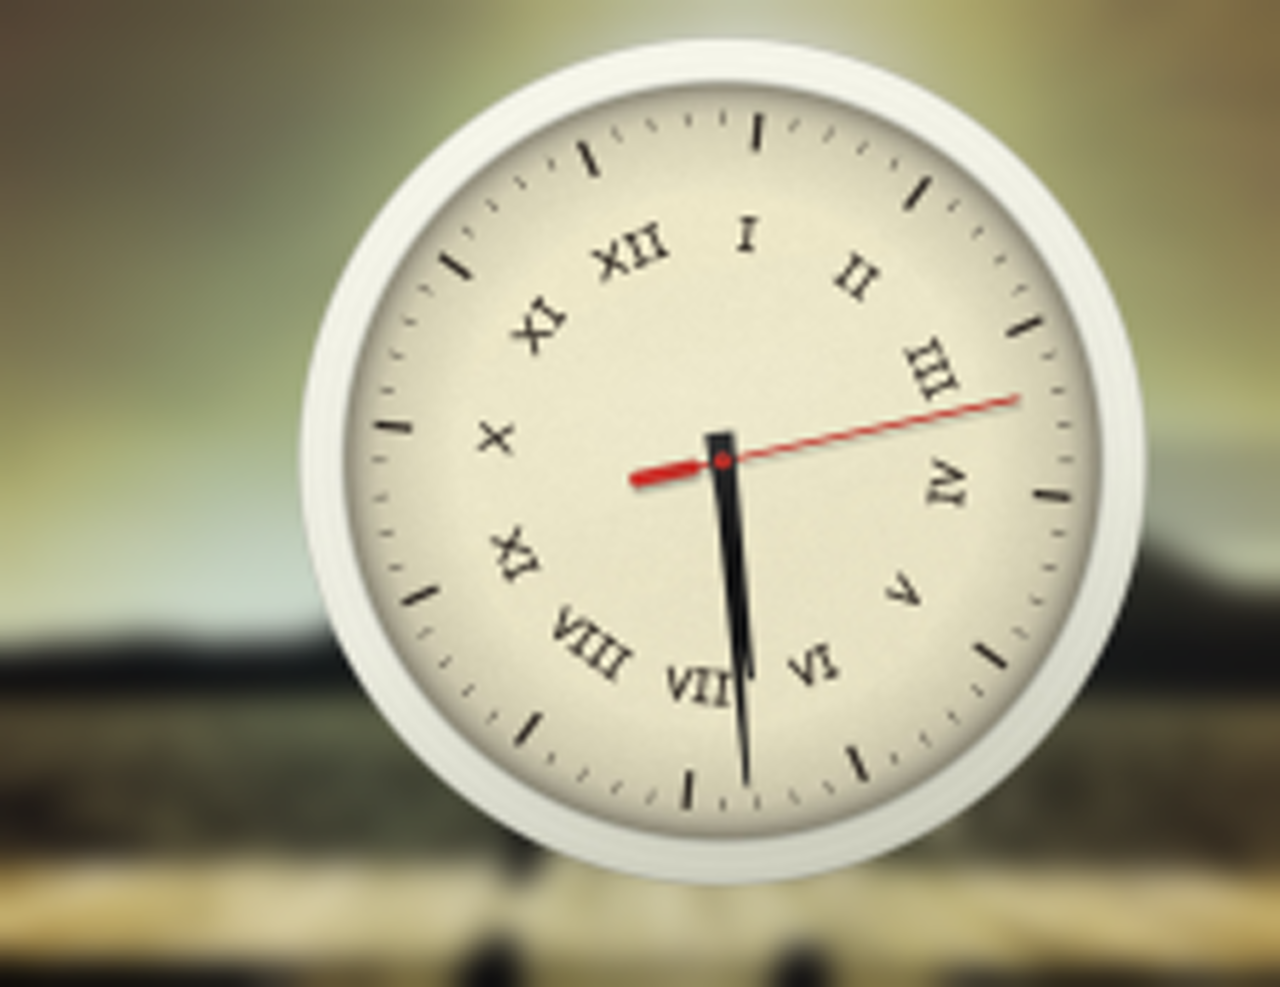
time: 6.33.17
